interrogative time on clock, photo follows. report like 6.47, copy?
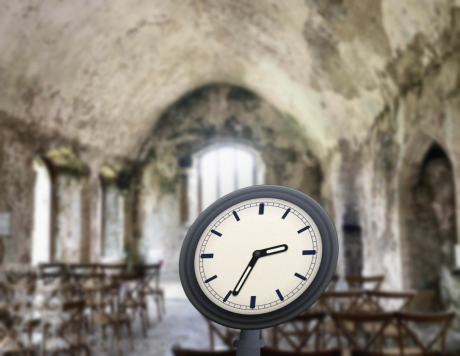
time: 2.34
